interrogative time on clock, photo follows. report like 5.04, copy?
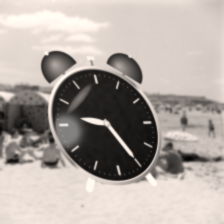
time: 9.25
